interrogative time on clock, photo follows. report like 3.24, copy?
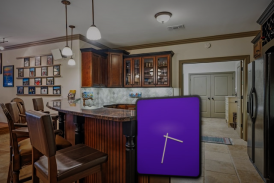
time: 3.32
